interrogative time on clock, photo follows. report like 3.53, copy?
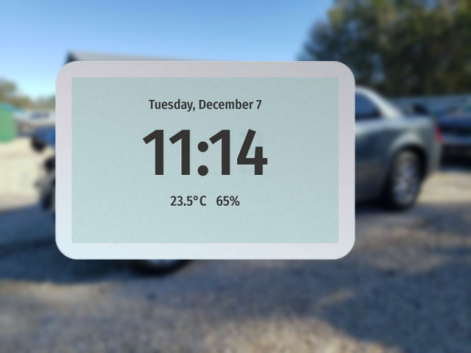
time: 11.14
